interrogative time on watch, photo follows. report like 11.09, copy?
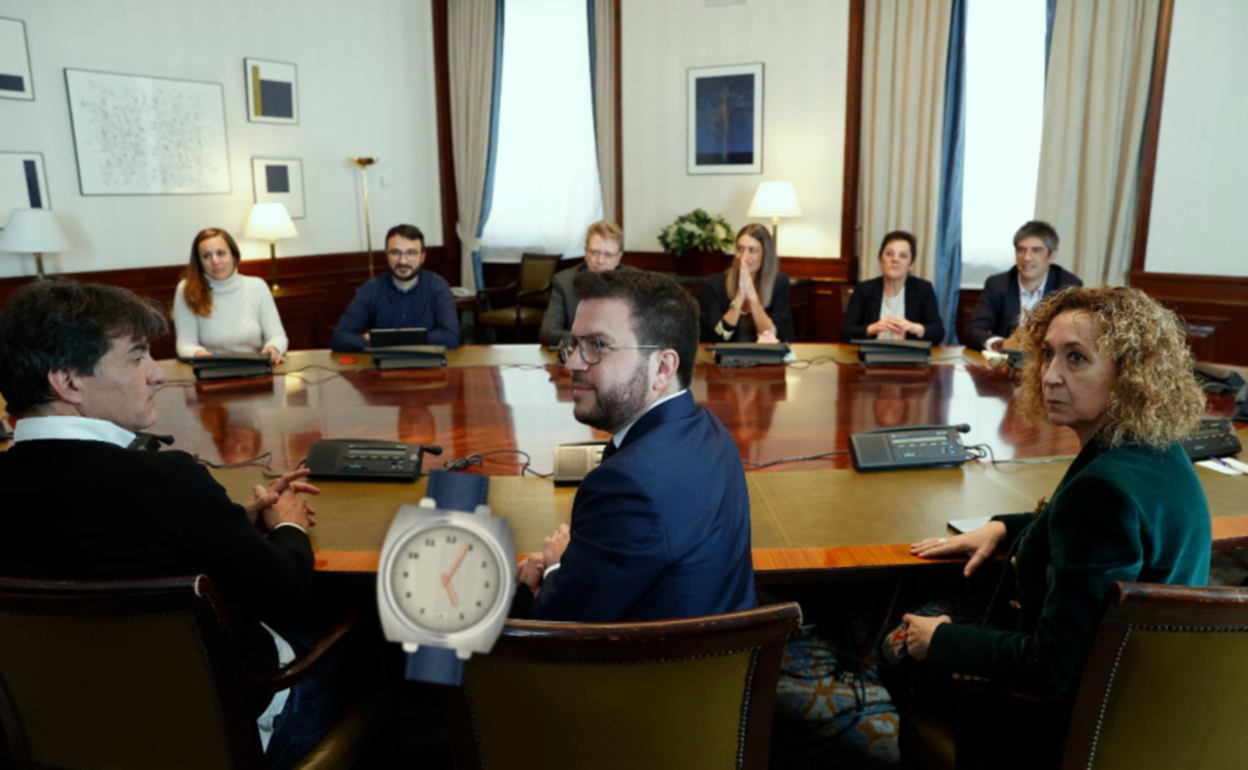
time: 5.04
